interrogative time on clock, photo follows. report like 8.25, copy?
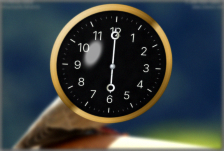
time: 6.00
